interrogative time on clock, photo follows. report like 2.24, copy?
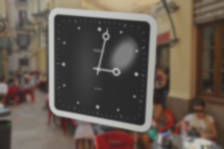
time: 3.02
